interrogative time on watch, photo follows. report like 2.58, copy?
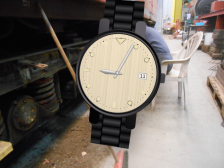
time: 9.04
